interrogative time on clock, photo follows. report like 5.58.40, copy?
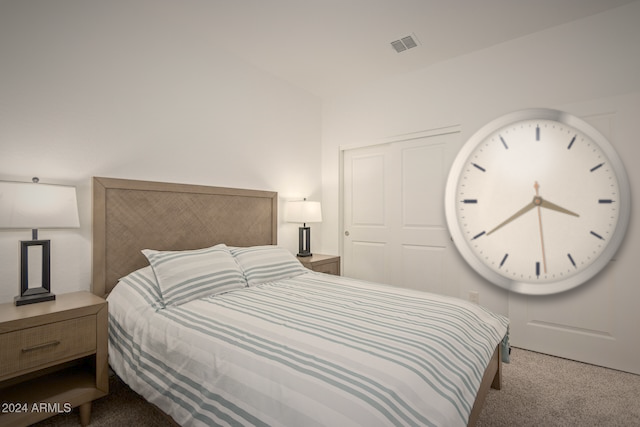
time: 3.39.29
